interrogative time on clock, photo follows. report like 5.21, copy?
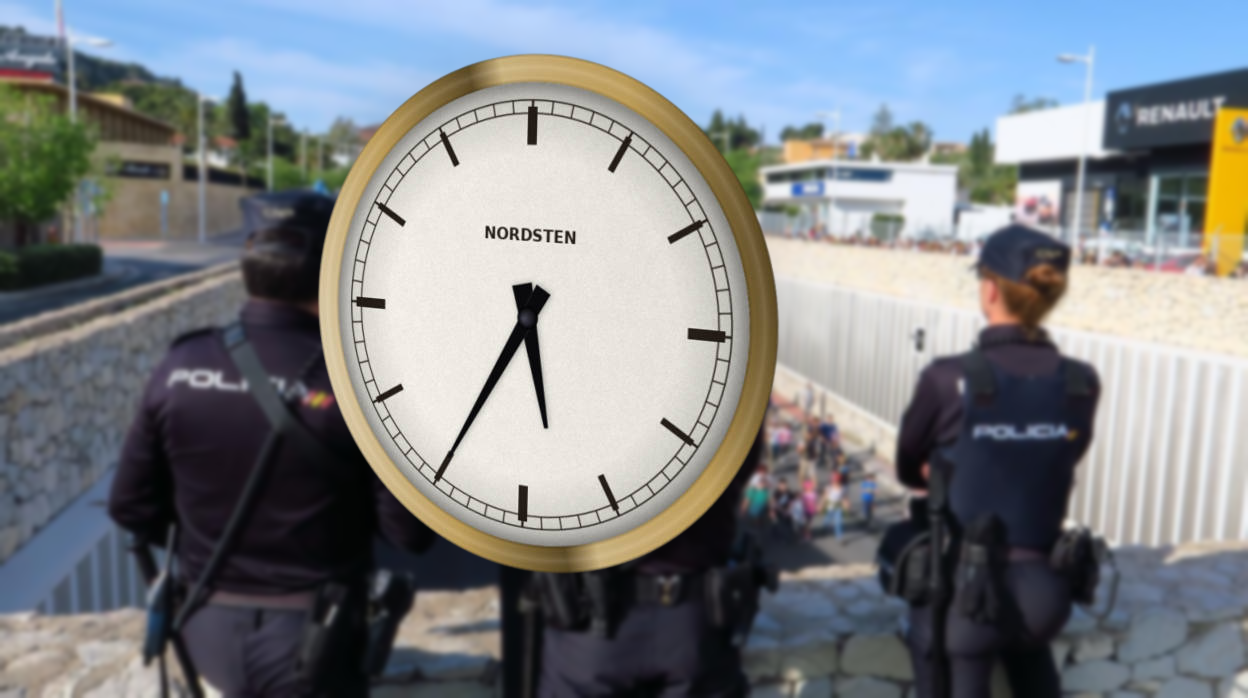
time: 5.35
